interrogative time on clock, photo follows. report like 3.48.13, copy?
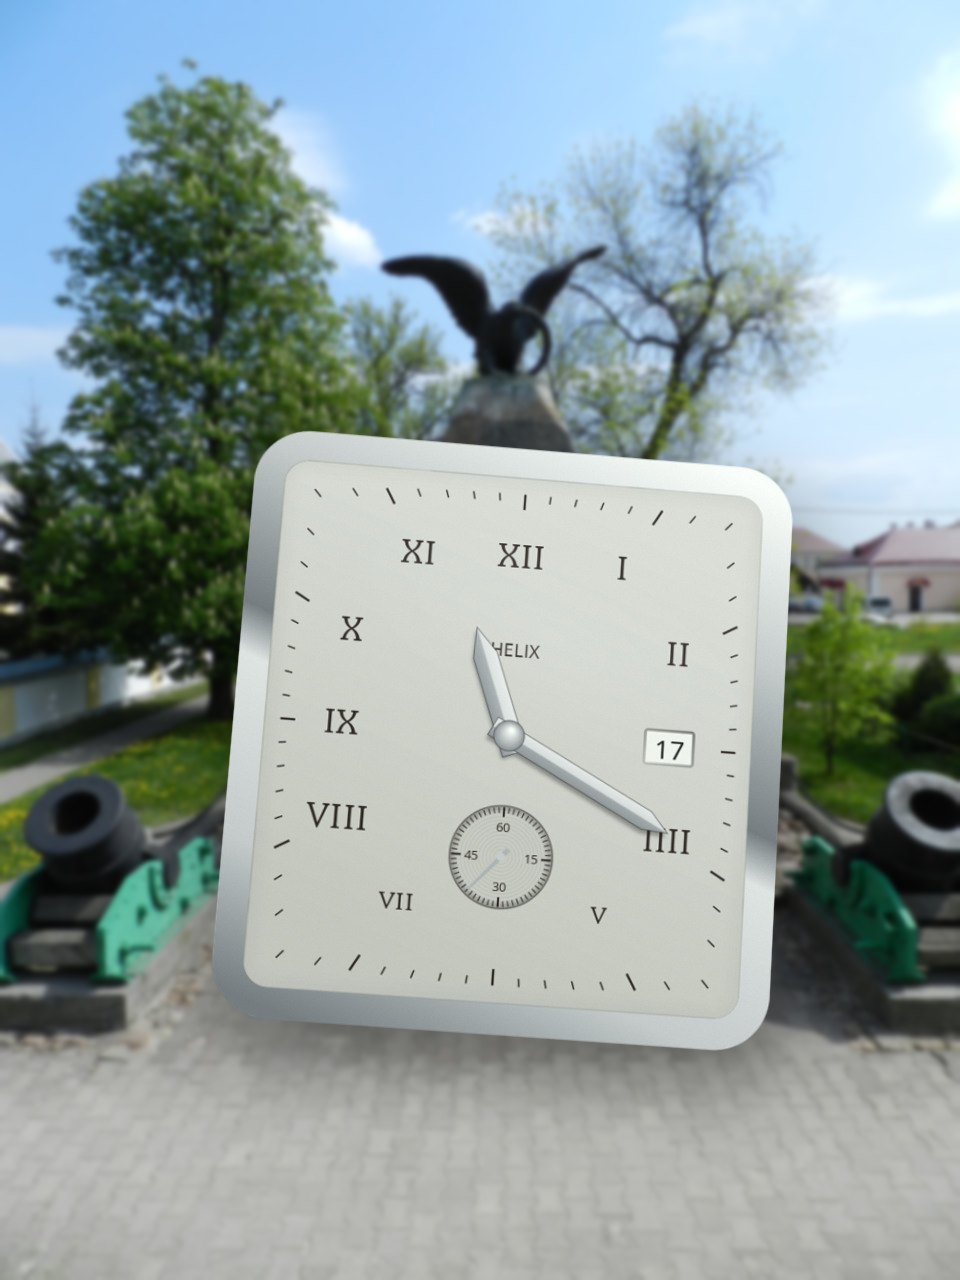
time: 11.19.37
